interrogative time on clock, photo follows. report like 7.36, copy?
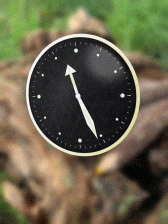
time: 11.26
